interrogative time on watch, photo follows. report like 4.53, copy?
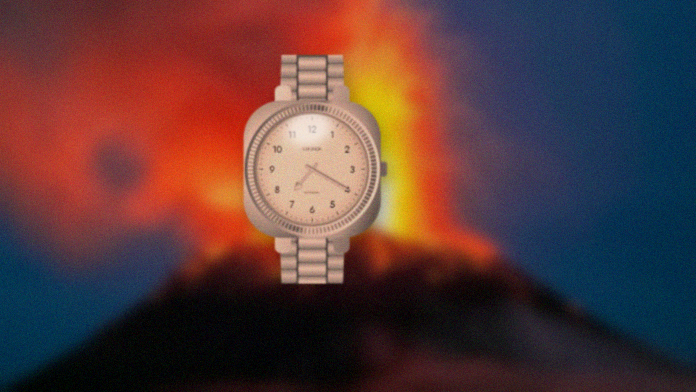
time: 7.20
